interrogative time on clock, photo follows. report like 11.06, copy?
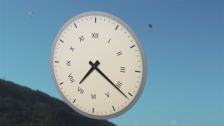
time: 7.21
